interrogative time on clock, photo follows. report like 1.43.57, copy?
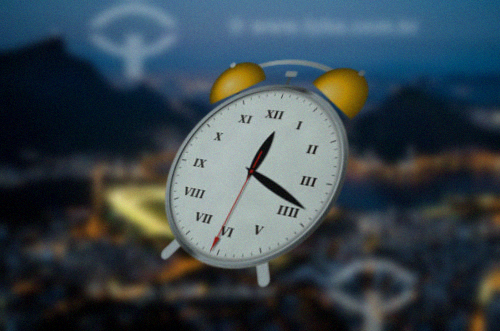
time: 12.18.31
